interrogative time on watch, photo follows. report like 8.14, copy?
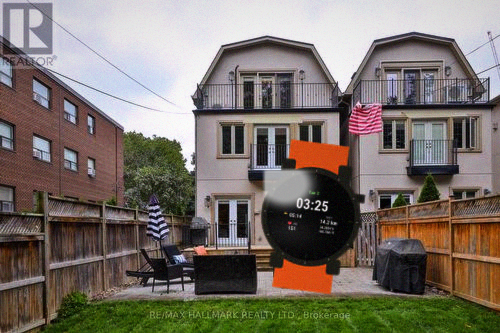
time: 3.25
